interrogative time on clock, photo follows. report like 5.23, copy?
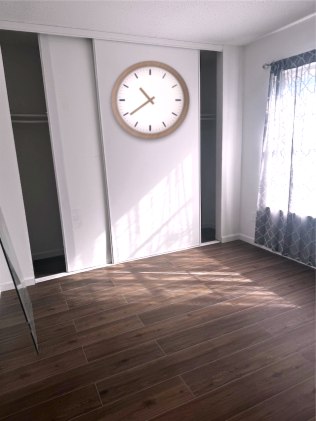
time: 10.39
